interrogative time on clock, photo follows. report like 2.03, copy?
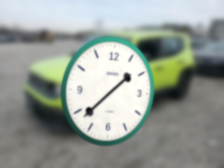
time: 1.38
